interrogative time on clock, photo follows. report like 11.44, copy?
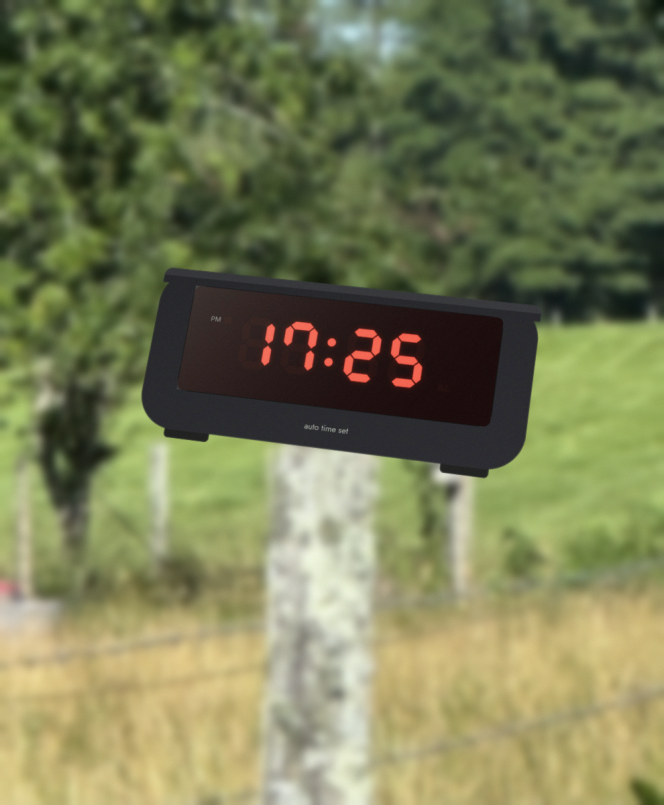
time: 17.25
